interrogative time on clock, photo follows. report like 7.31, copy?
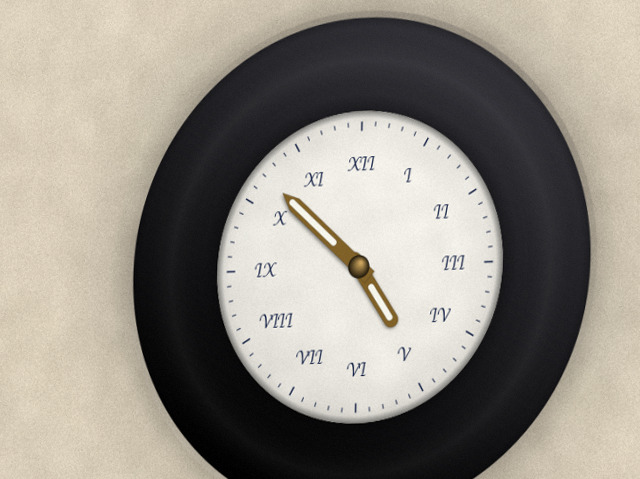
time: 4.52
